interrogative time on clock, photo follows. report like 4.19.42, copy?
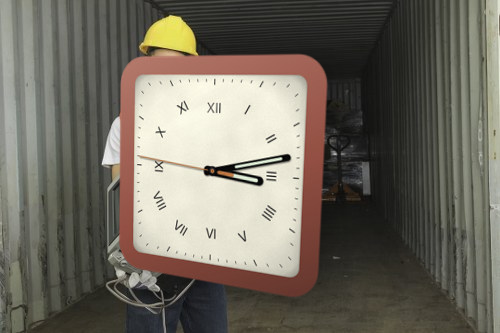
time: 3.12.46
